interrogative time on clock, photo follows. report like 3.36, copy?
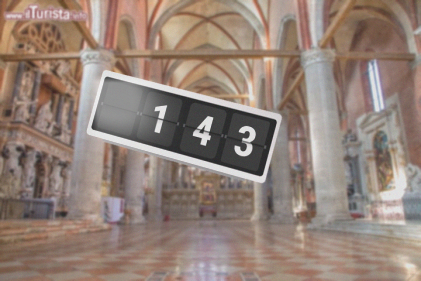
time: 1.43
